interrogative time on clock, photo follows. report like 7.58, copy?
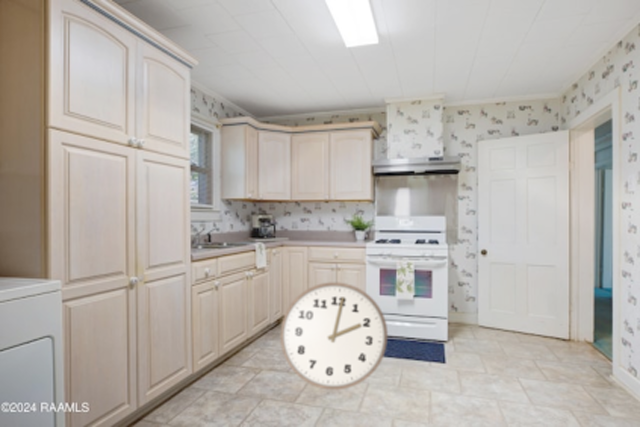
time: 2.01
